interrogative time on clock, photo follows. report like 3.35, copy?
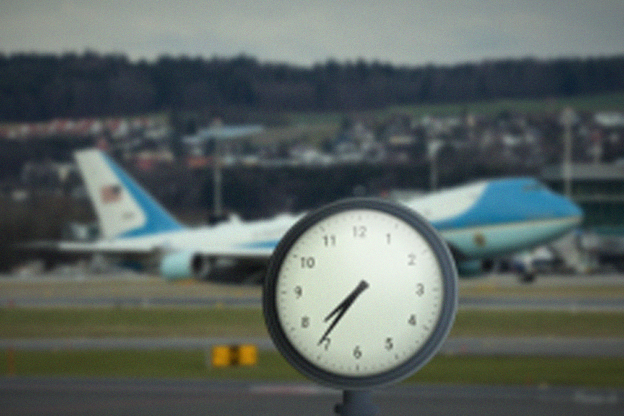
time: 7.36
